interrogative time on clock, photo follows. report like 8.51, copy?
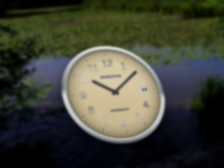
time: 10.09
